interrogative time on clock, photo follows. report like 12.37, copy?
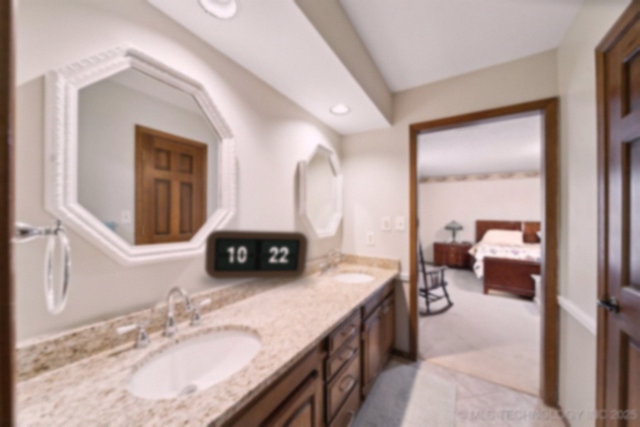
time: 10.22
